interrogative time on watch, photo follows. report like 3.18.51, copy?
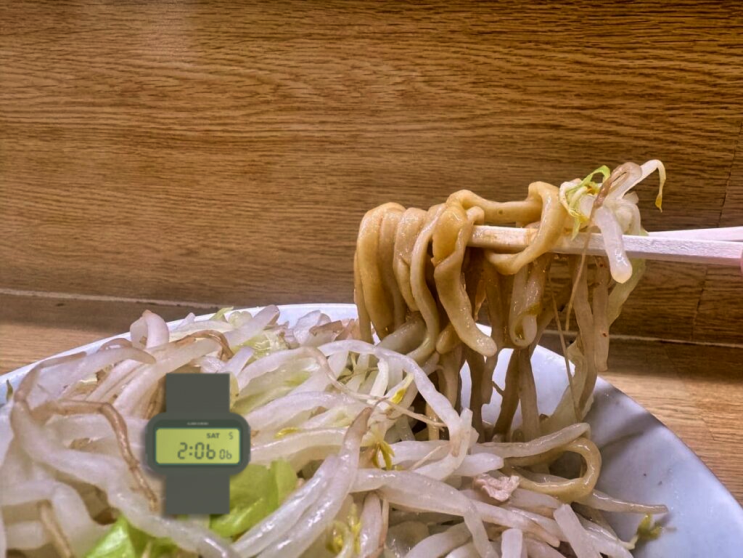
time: 2.06.06
